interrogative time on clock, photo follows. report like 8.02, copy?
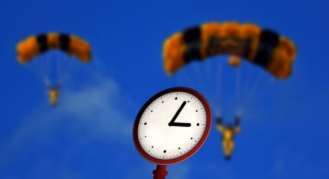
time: 3.04
